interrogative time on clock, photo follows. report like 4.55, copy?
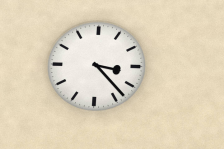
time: 3.23
